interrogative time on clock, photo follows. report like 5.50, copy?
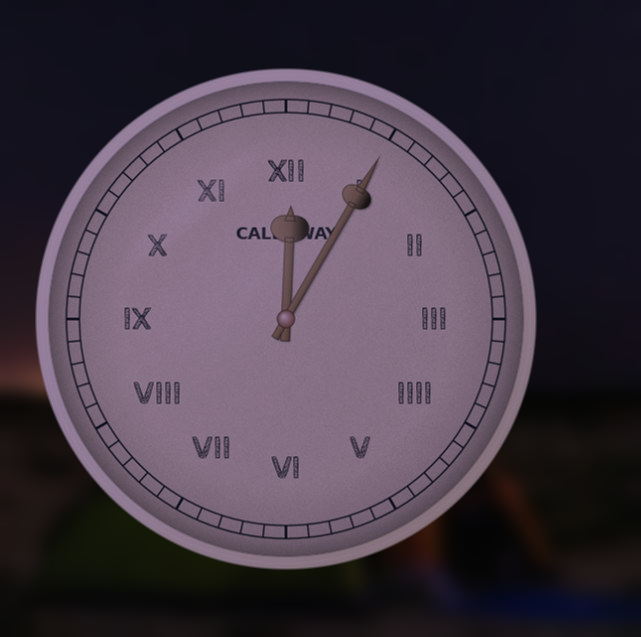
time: 12.05
